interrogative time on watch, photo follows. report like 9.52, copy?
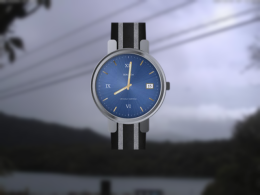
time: 8.01
